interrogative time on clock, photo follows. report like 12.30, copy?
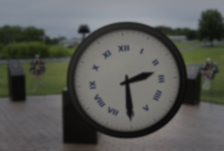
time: 2.30
